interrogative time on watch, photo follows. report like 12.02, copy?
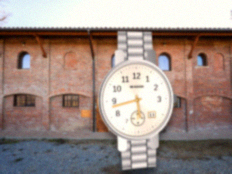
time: 5.43
